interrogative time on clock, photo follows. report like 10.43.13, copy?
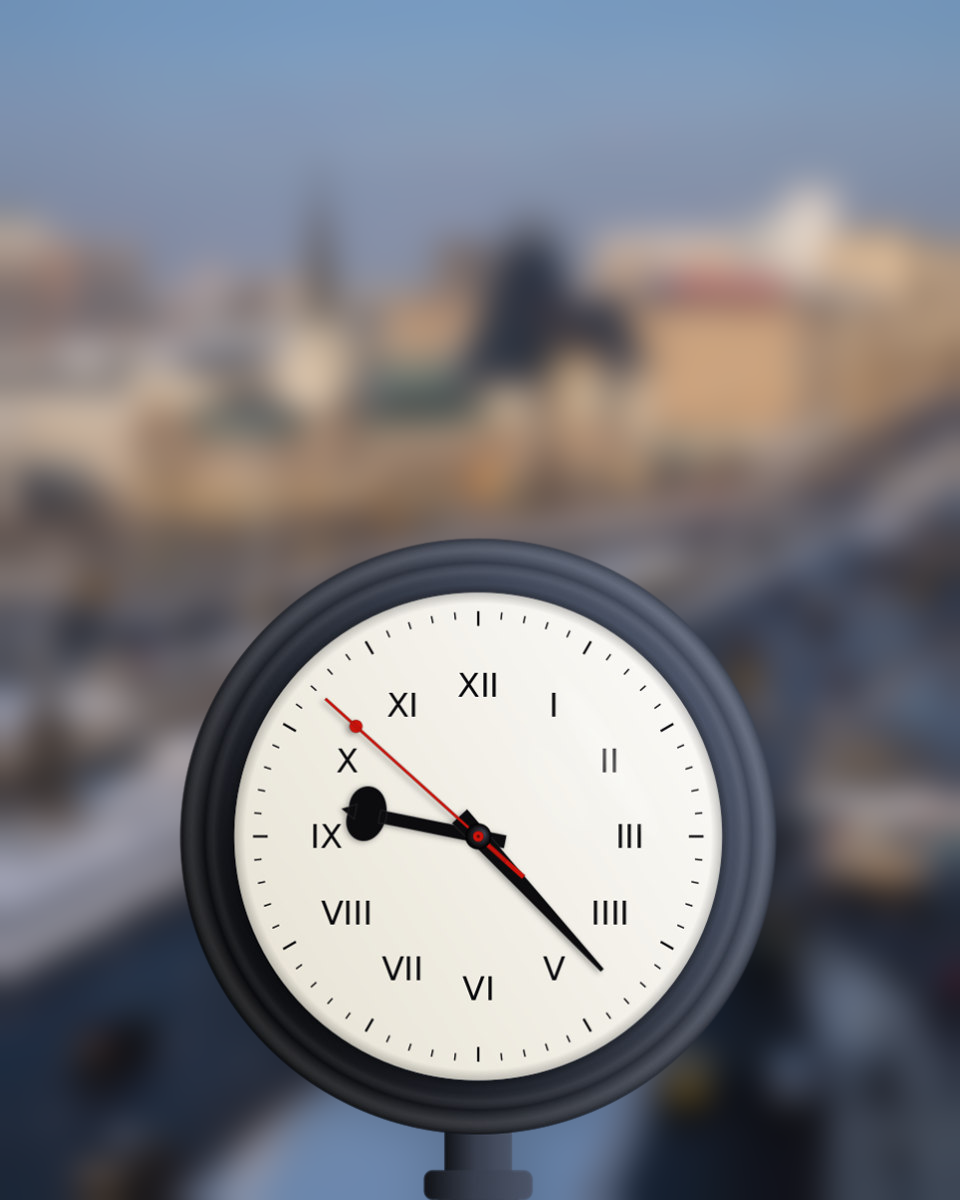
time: 9.22.52
